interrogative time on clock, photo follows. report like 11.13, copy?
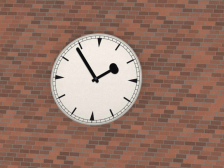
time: 1.54
